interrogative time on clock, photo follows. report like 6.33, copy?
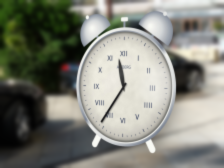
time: 11.36
